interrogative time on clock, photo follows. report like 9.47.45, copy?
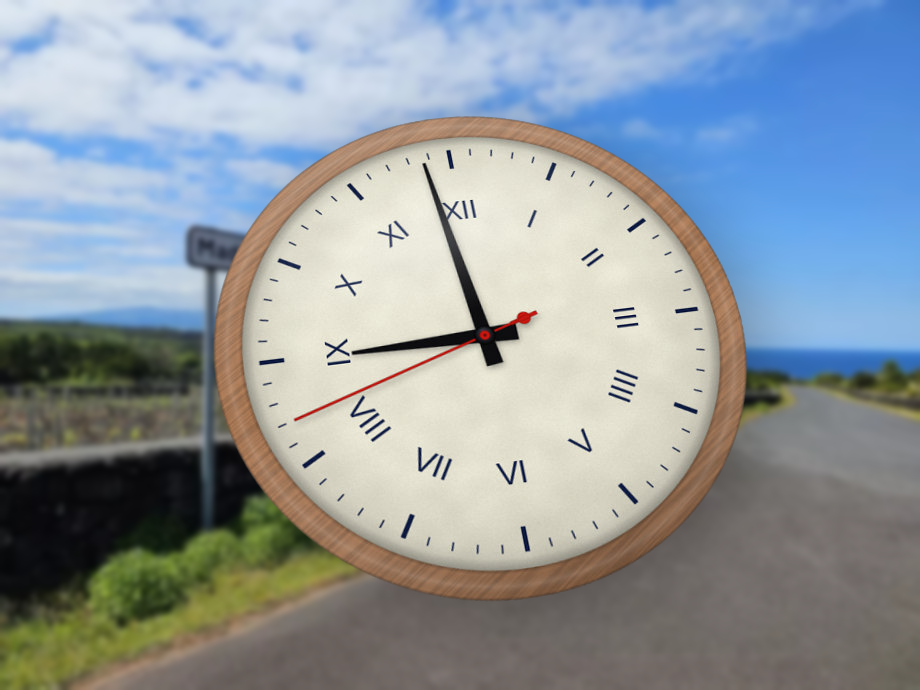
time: 8.58.42
